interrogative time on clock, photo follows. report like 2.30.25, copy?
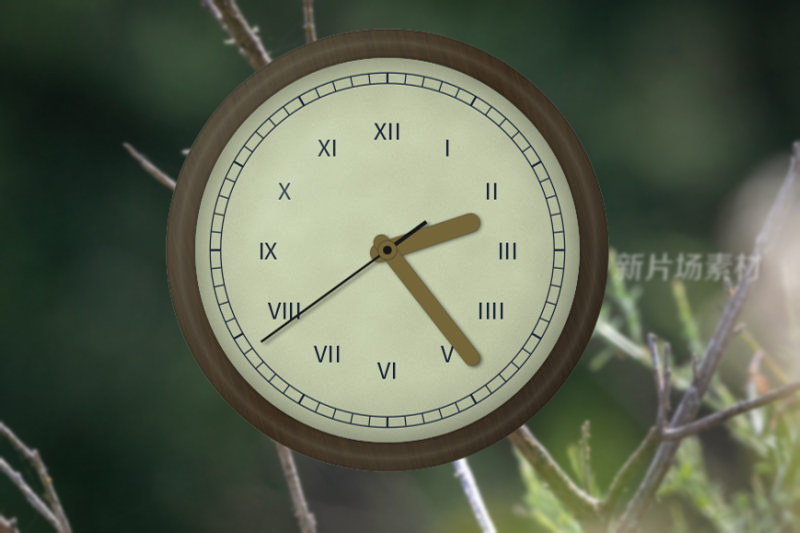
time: 2.23.39
